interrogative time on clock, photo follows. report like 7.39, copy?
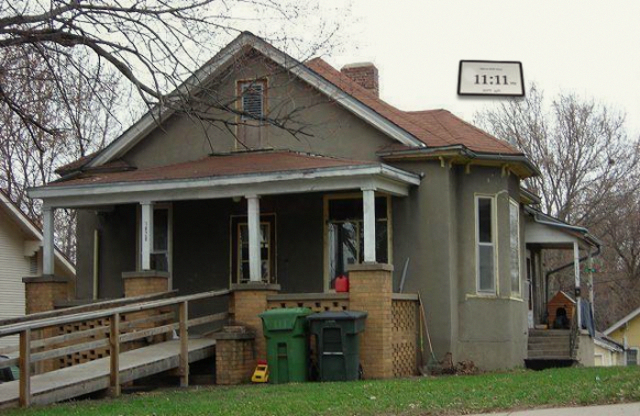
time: 11.11
